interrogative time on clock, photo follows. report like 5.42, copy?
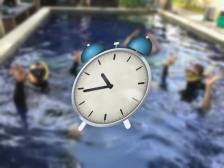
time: 10.44
